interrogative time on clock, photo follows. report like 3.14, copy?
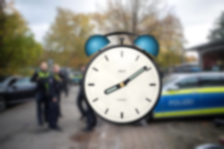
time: 8.09
